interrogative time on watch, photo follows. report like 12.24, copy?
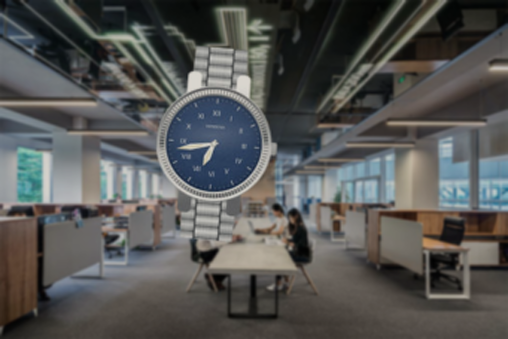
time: 6.43
